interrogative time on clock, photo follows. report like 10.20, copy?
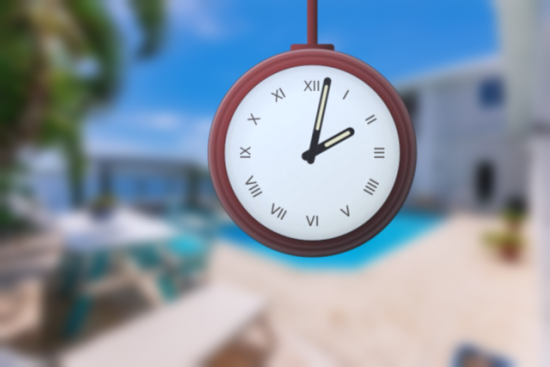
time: 2.02
